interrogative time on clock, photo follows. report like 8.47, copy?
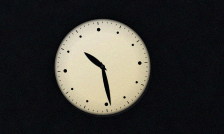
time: 10.29
